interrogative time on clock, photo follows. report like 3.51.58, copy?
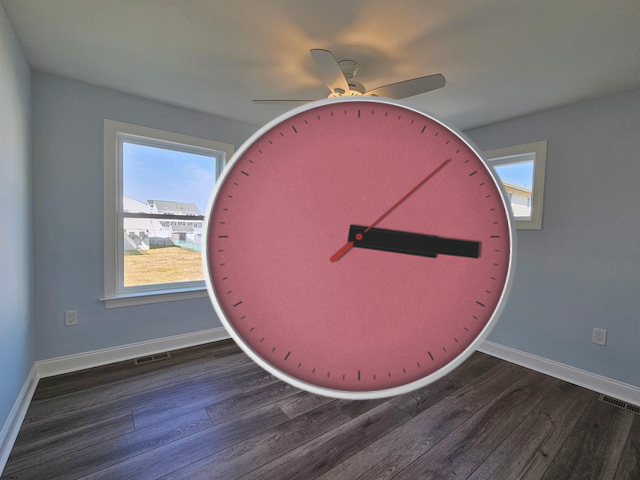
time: 3.16.08
